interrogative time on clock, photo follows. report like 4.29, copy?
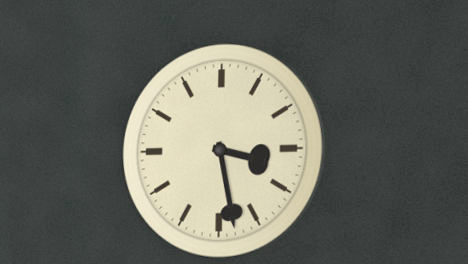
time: 3.28
